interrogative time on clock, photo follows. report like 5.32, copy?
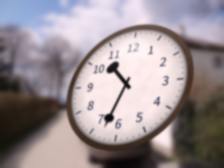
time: 10.33
